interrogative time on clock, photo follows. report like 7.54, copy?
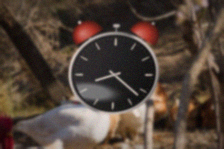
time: 8.22
